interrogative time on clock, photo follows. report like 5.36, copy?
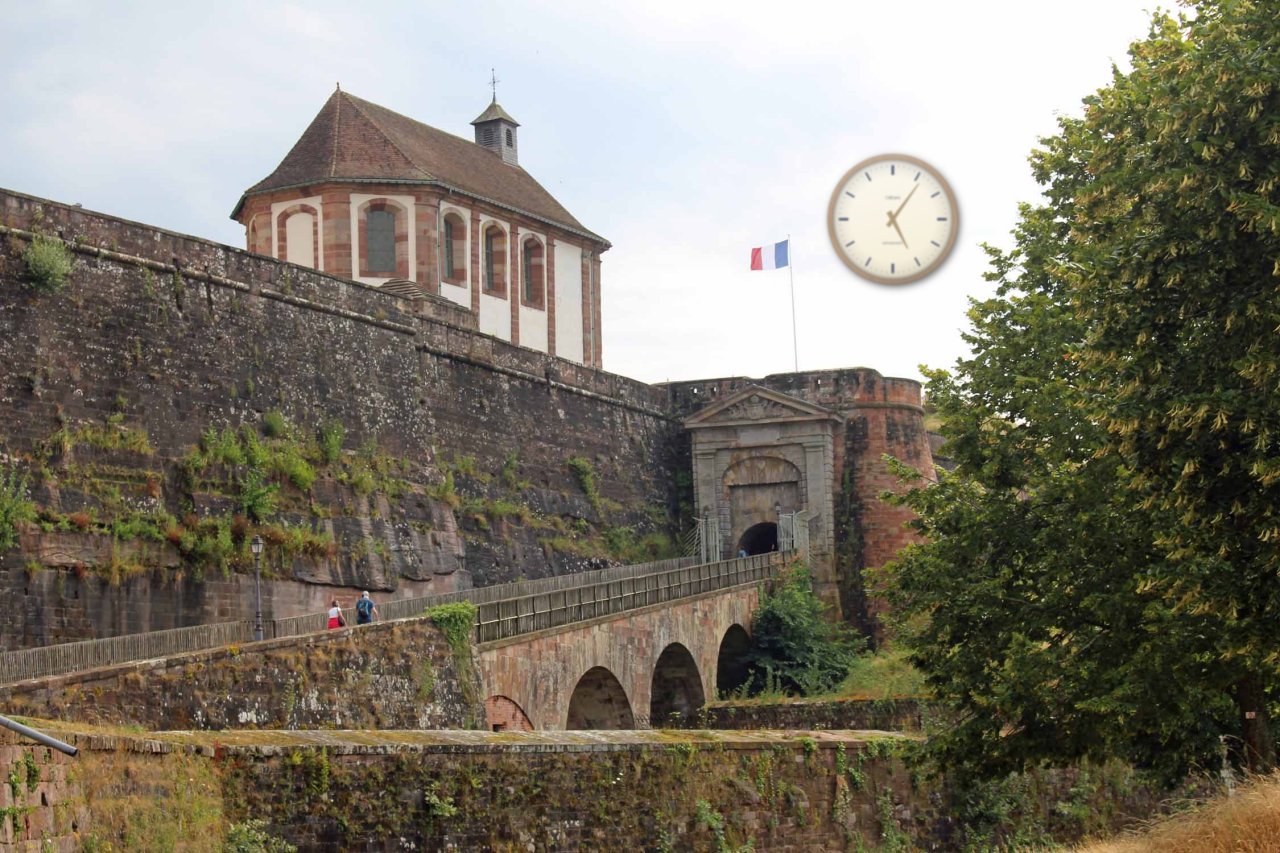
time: 5.06
